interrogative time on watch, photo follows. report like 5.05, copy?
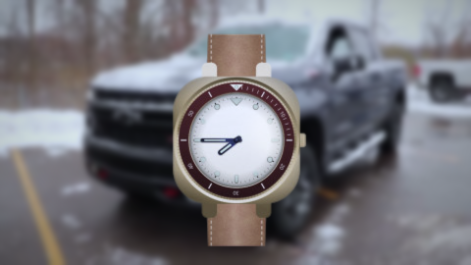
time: 7.45
